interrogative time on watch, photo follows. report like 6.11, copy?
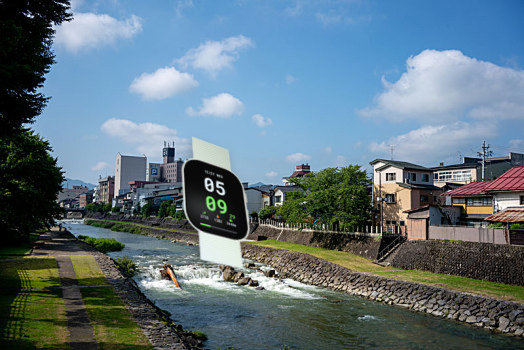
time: 5.09
